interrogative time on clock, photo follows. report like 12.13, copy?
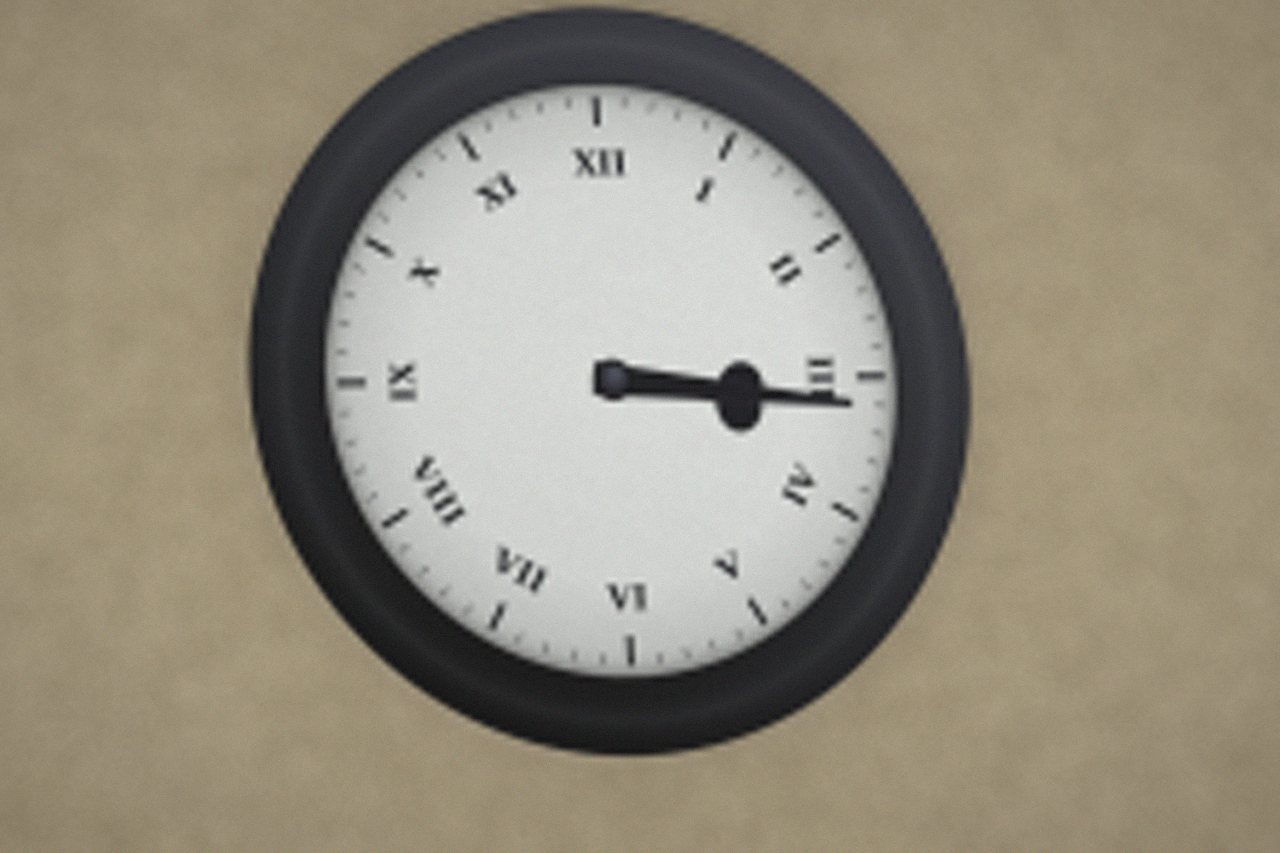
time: 3.16
